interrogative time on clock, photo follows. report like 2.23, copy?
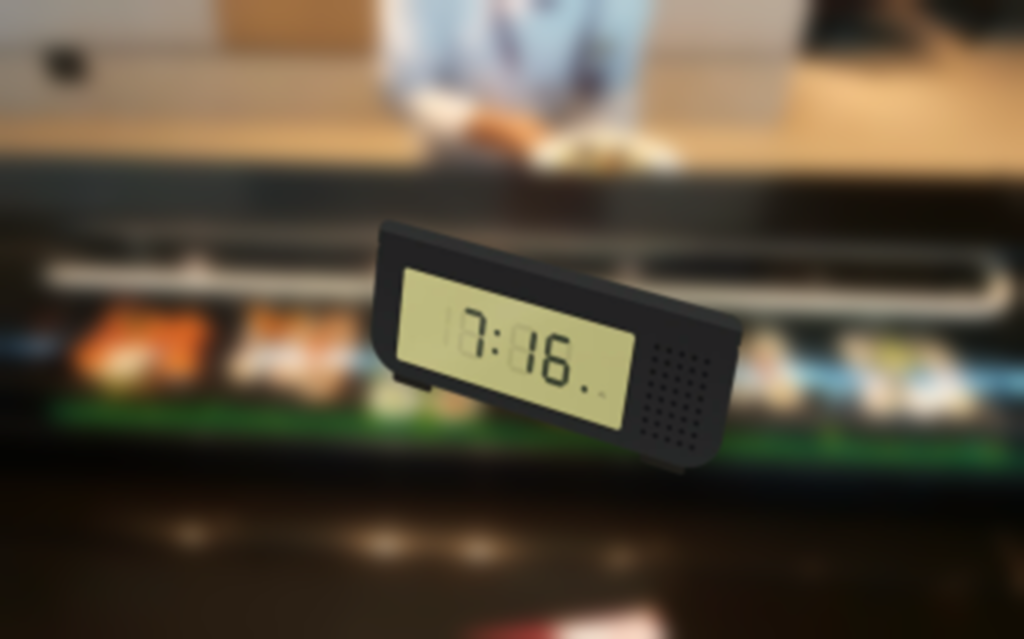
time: 7.16
